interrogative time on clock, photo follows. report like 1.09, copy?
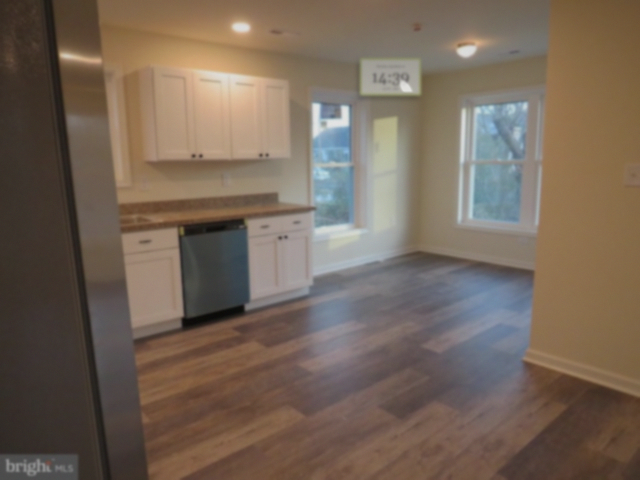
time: 14.39
